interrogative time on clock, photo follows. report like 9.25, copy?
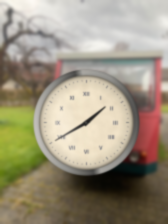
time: 1.40
